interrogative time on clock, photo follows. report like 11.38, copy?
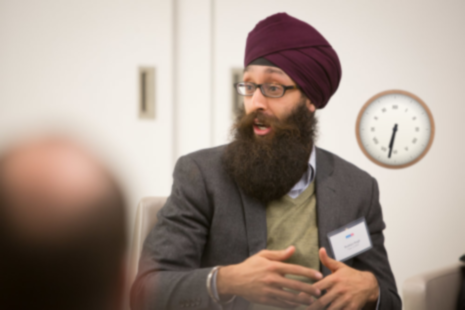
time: 6.32
